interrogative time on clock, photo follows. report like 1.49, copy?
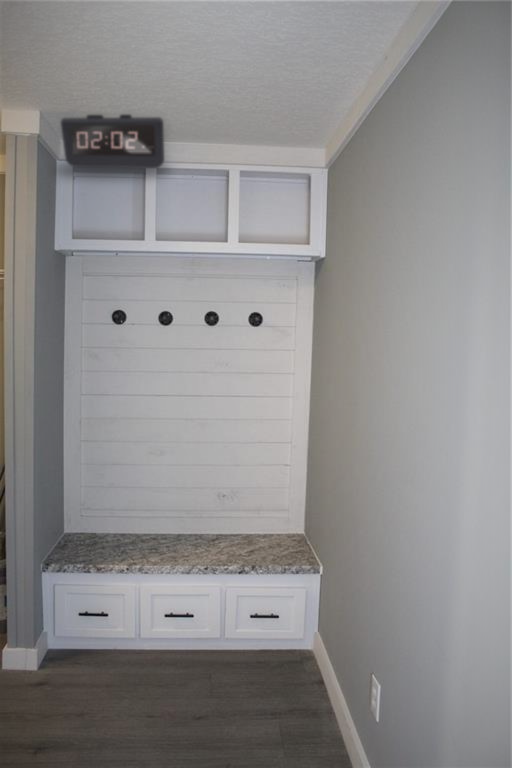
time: 2.02
